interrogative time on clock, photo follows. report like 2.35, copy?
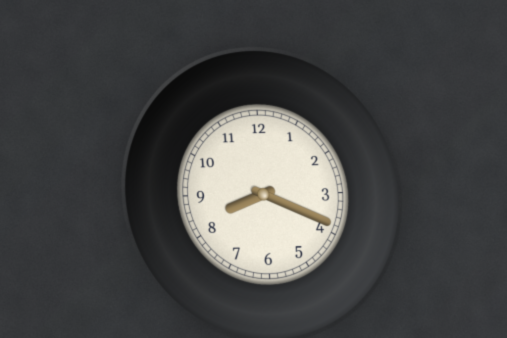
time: 8.19
